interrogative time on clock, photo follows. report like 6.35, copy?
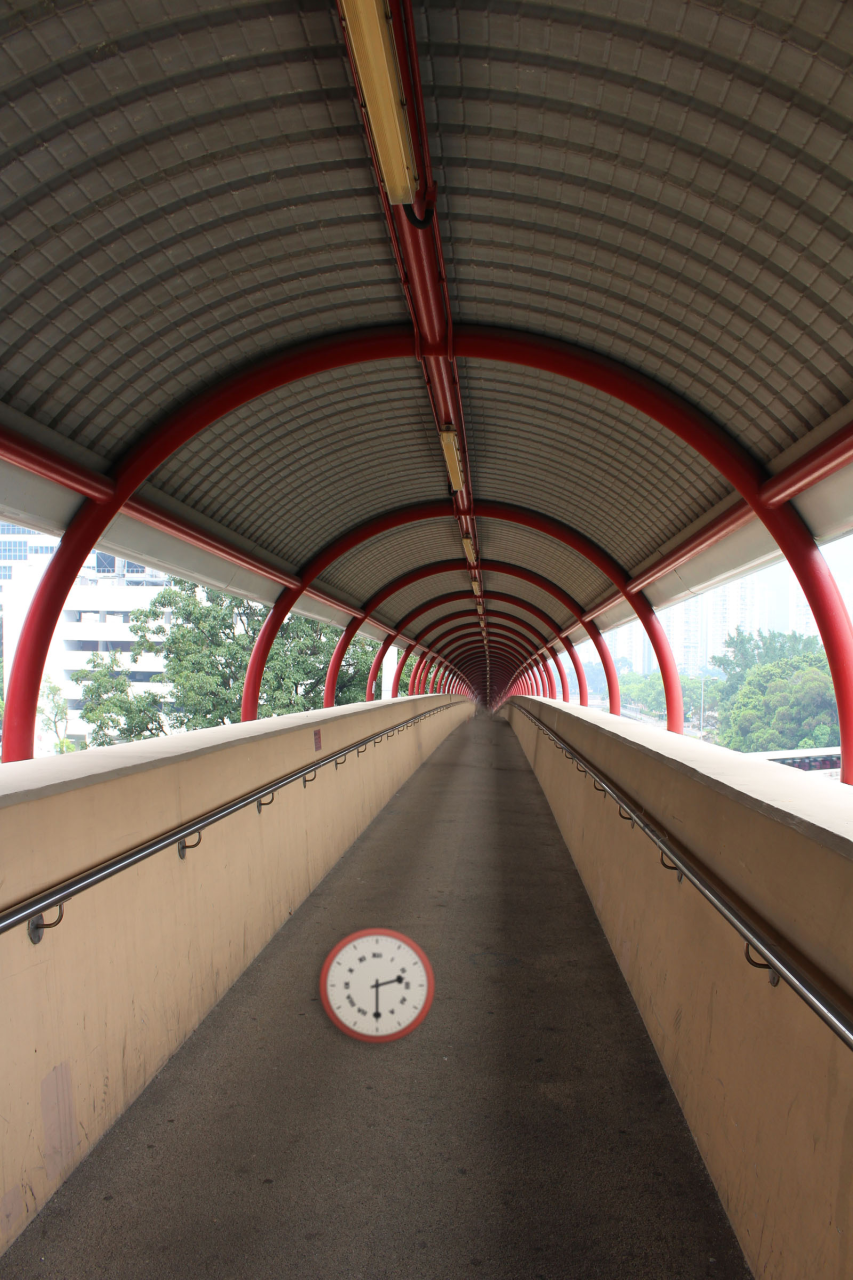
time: 2.30
